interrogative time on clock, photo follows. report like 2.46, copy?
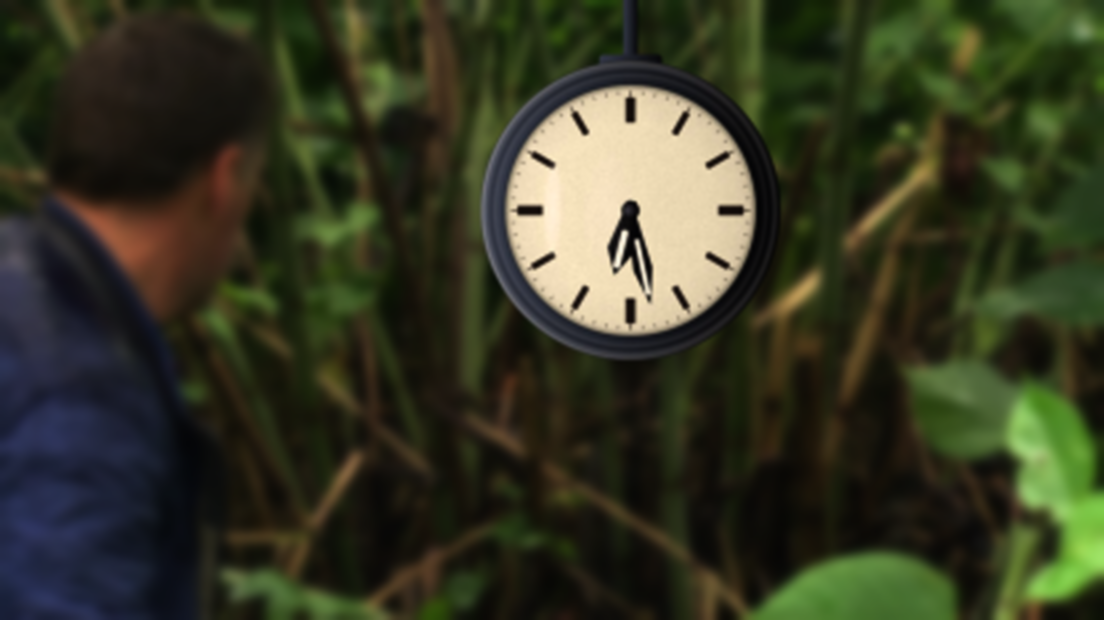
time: 6.28
